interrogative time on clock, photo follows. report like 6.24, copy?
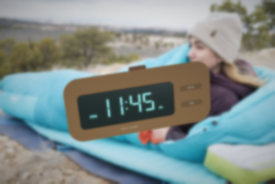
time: 11.45
